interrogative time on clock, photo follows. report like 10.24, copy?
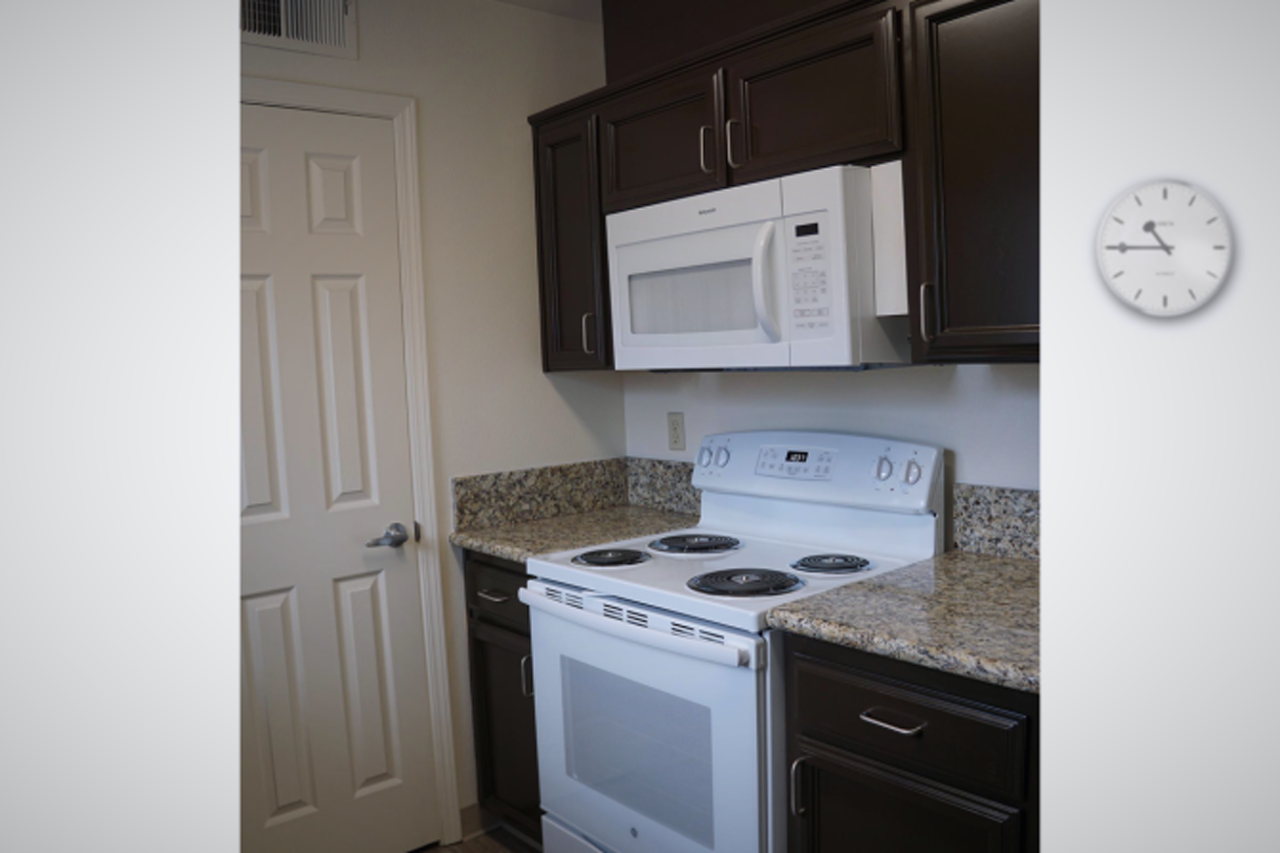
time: 10.45
